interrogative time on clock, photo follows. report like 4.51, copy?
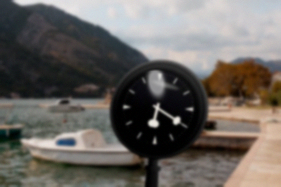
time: 6.20
